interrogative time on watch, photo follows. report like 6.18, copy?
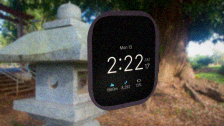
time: 2.22
